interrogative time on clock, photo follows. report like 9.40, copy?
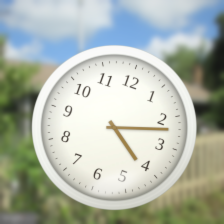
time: 4.12
